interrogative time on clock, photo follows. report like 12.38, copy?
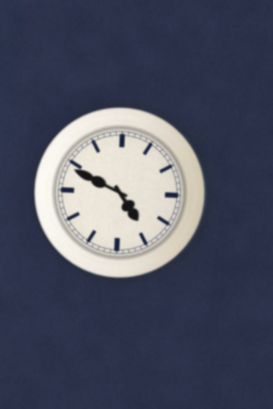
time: 4.49
